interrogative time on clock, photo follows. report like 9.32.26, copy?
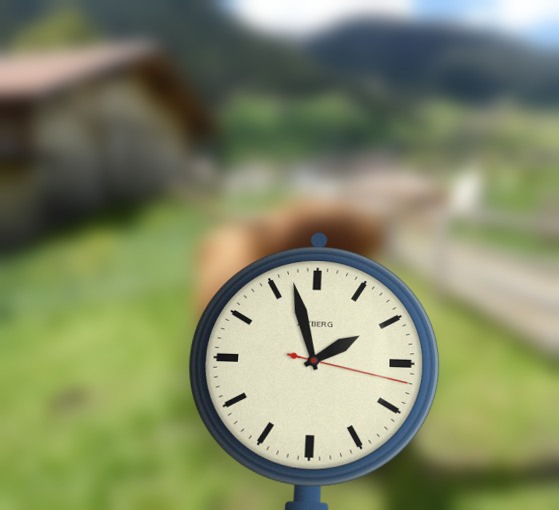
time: 1.57.17
